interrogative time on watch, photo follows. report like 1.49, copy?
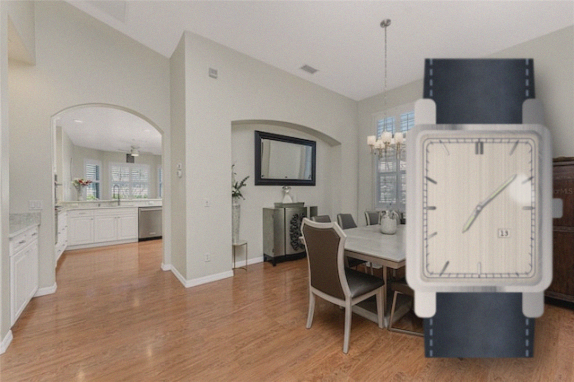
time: 7.08
